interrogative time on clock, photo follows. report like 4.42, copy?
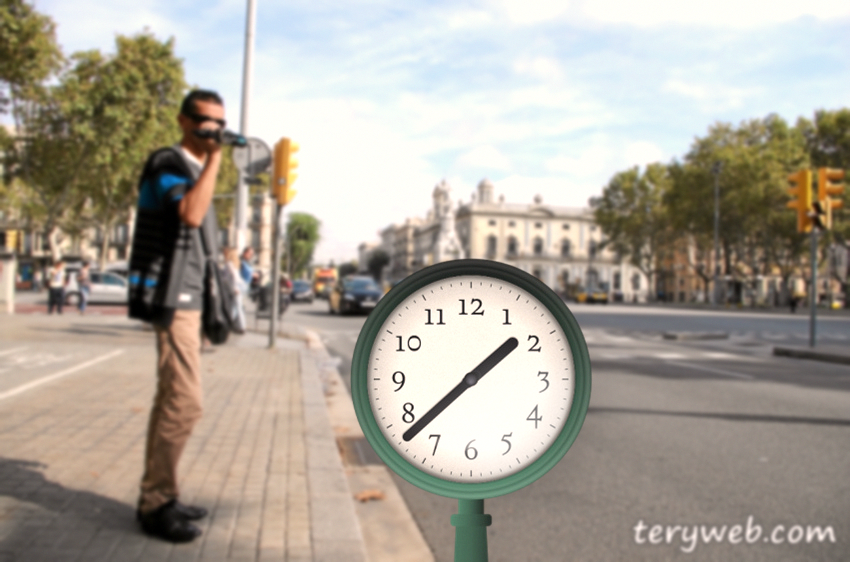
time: 1.38
